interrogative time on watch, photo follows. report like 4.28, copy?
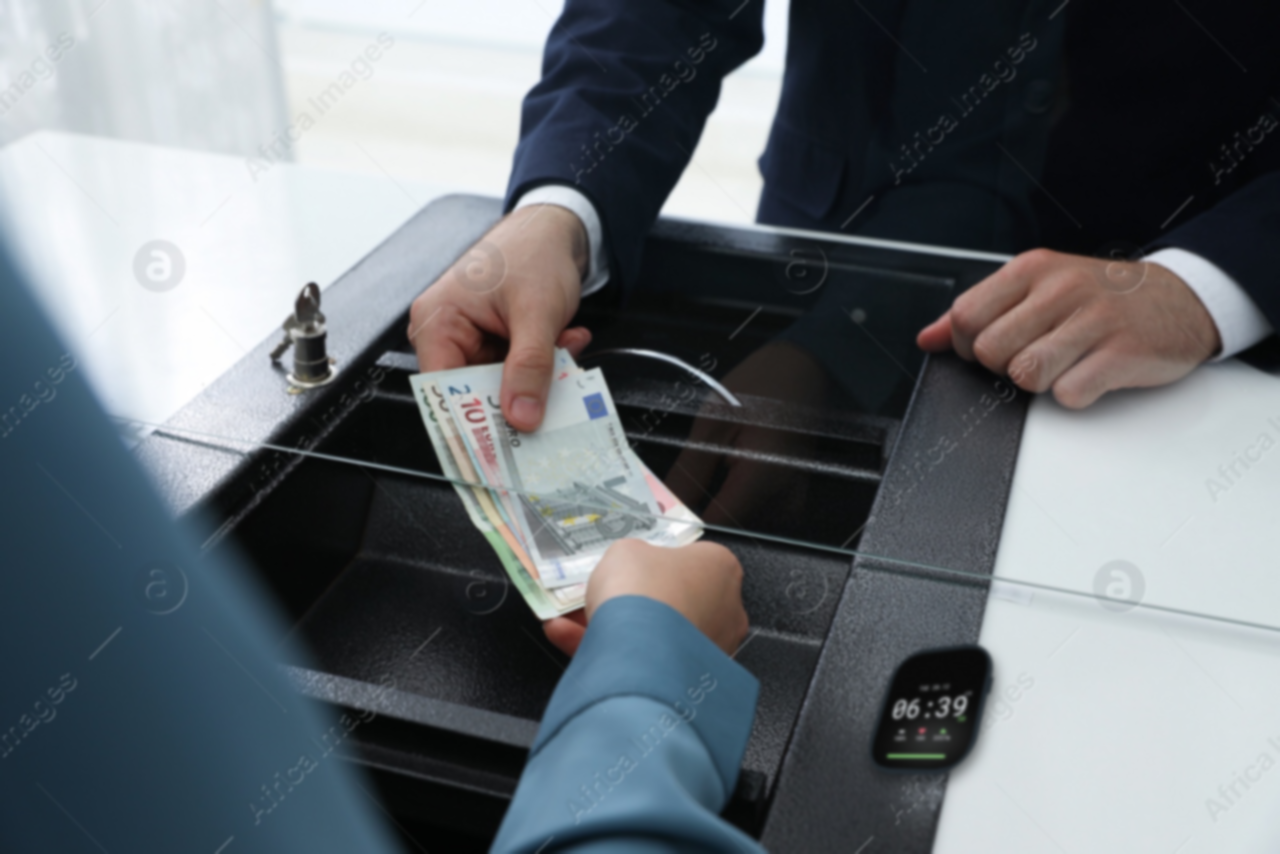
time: 6.39
